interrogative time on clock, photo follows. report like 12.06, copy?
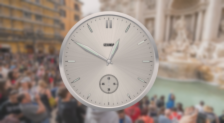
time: 12.50
